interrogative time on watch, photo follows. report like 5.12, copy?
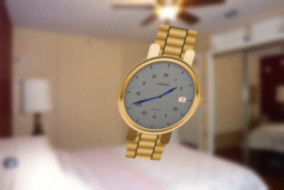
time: 1.41
